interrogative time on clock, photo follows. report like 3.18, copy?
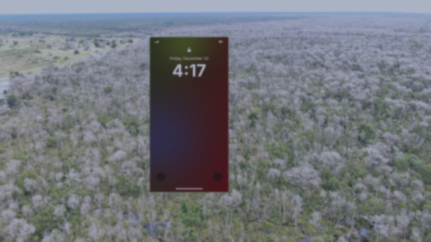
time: 4.17
